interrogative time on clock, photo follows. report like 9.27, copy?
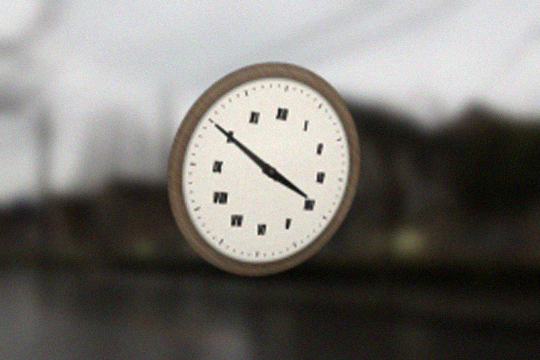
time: 3.50
